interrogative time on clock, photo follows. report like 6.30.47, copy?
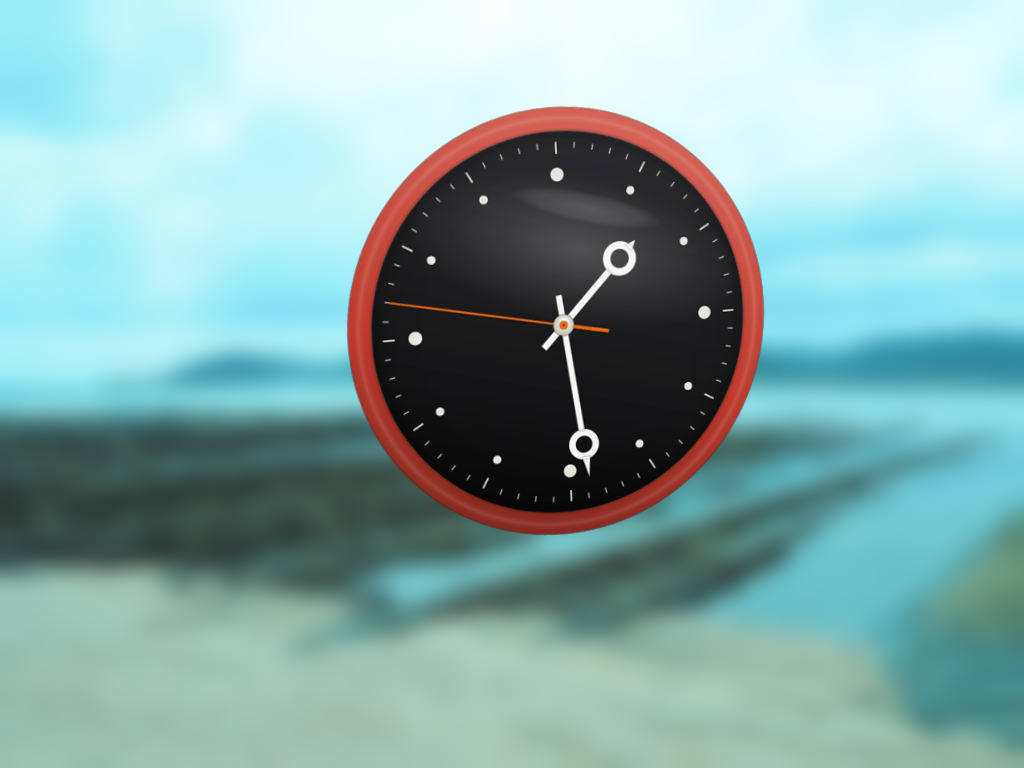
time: 1.28.47
